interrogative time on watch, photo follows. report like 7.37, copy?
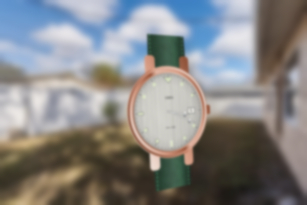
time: 3.19
